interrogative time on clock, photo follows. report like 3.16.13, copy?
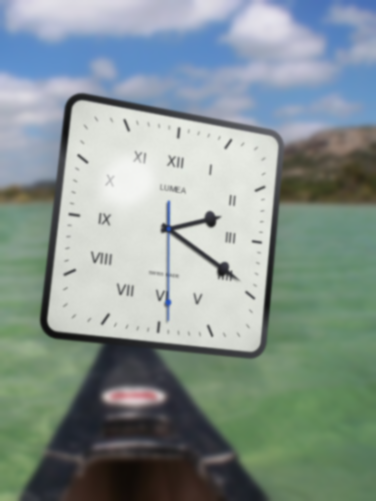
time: 2.19.29
